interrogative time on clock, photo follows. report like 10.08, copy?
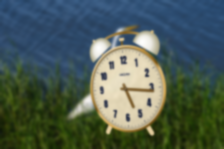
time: 5.16
